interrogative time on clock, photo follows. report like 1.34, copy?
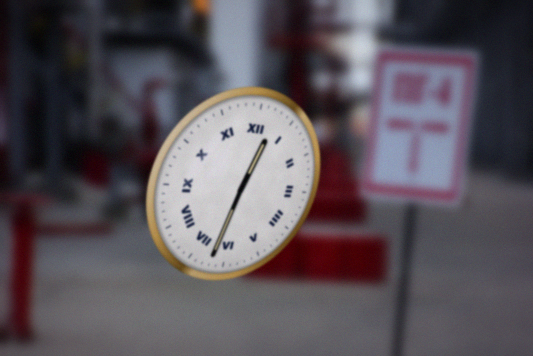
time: 12.32
